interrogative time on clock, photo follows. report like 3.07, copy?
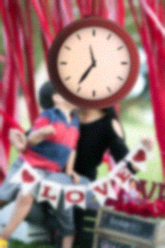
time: 11.36
